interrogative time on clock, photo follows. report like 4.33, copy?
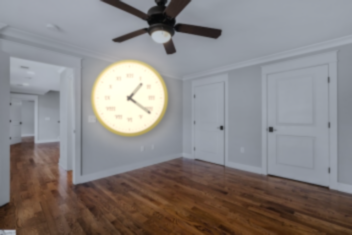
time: 1.21
